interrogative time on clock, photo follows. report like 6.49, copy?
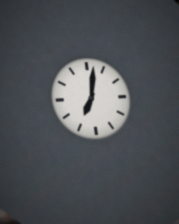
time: 7.02
